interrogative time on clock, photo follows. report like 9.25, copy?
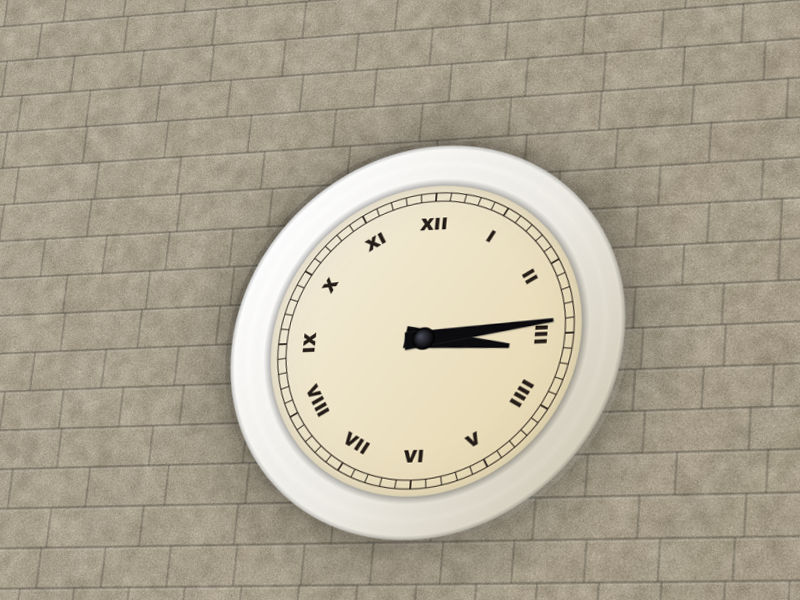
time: 3.14
